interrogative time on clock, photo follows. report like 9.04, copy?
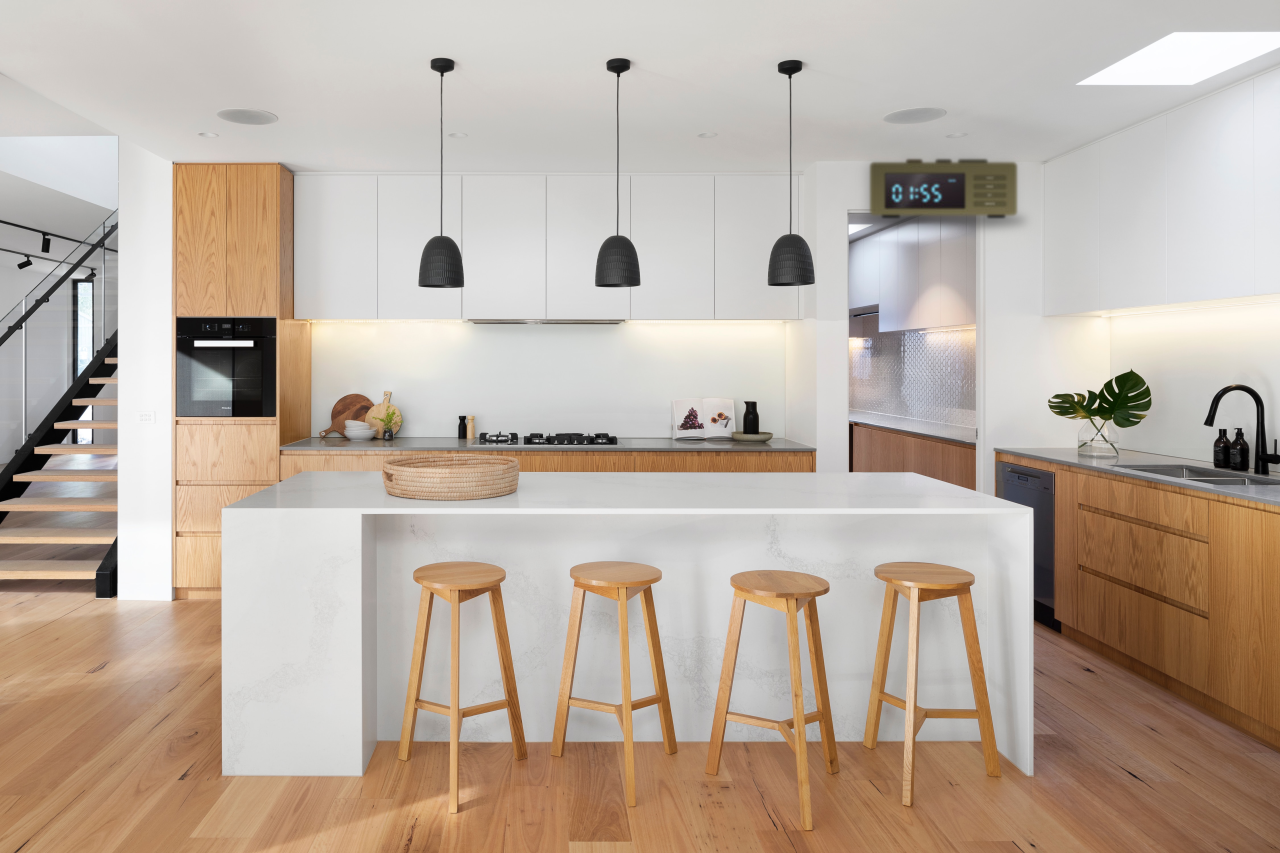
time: 1.55
